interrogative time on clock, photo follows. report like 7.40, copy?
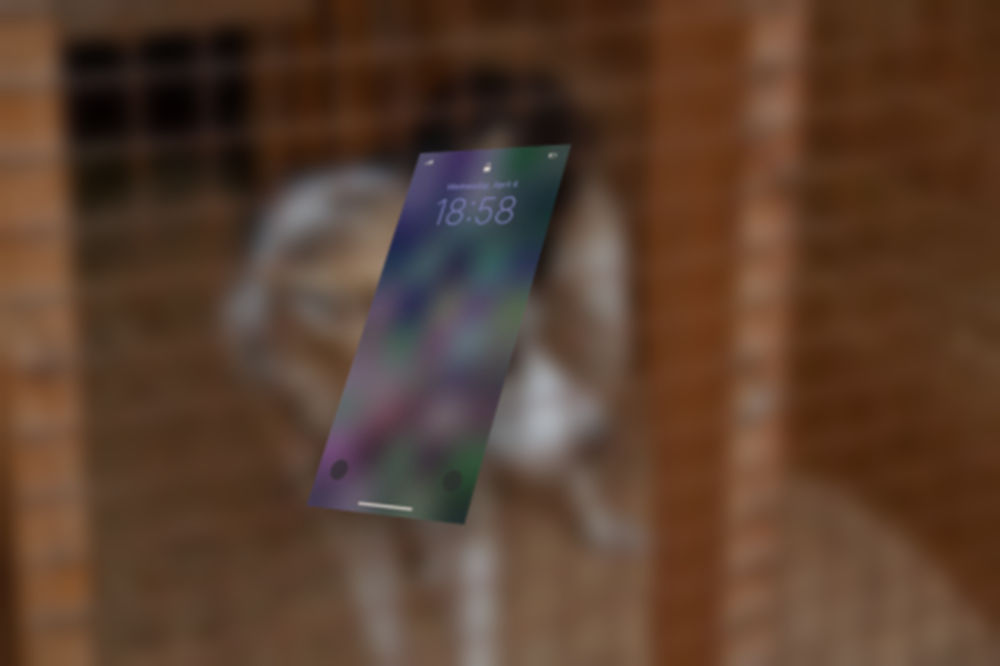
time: 18.58
